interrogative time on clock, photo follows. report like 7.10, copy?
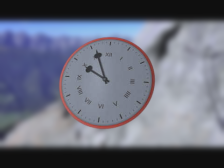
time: 9.56
